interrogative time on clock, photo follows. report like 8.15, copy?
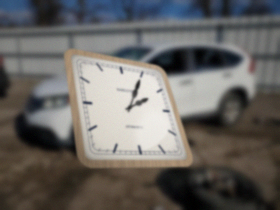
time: 2.05
